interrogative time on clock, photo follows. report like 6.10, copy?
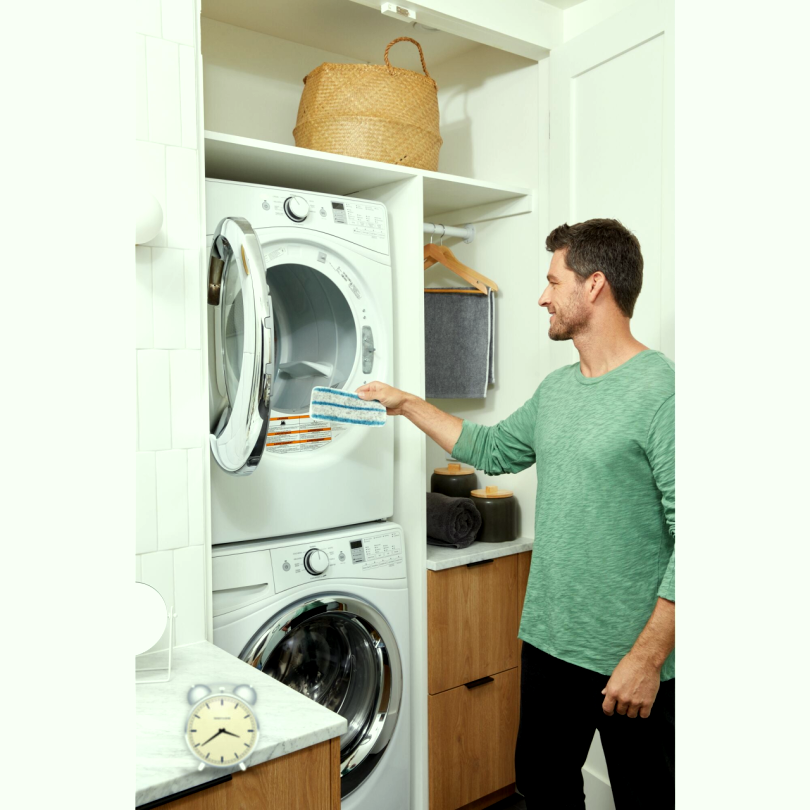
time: 3.39
